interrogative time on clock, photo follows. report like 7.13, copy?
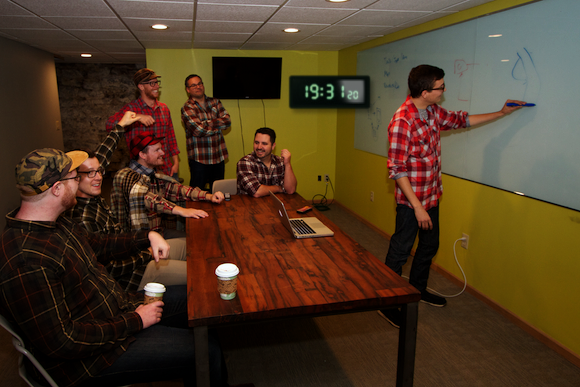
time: 19.31
